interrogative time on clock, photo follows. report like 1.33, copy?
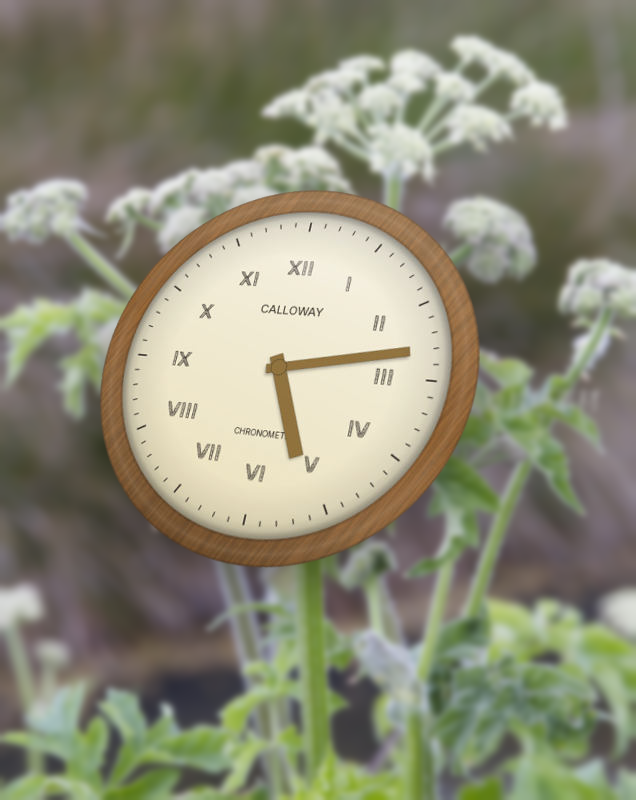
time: 5.13
